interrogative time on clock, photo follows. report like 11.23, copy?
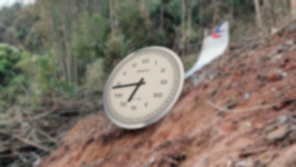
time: 6.44
